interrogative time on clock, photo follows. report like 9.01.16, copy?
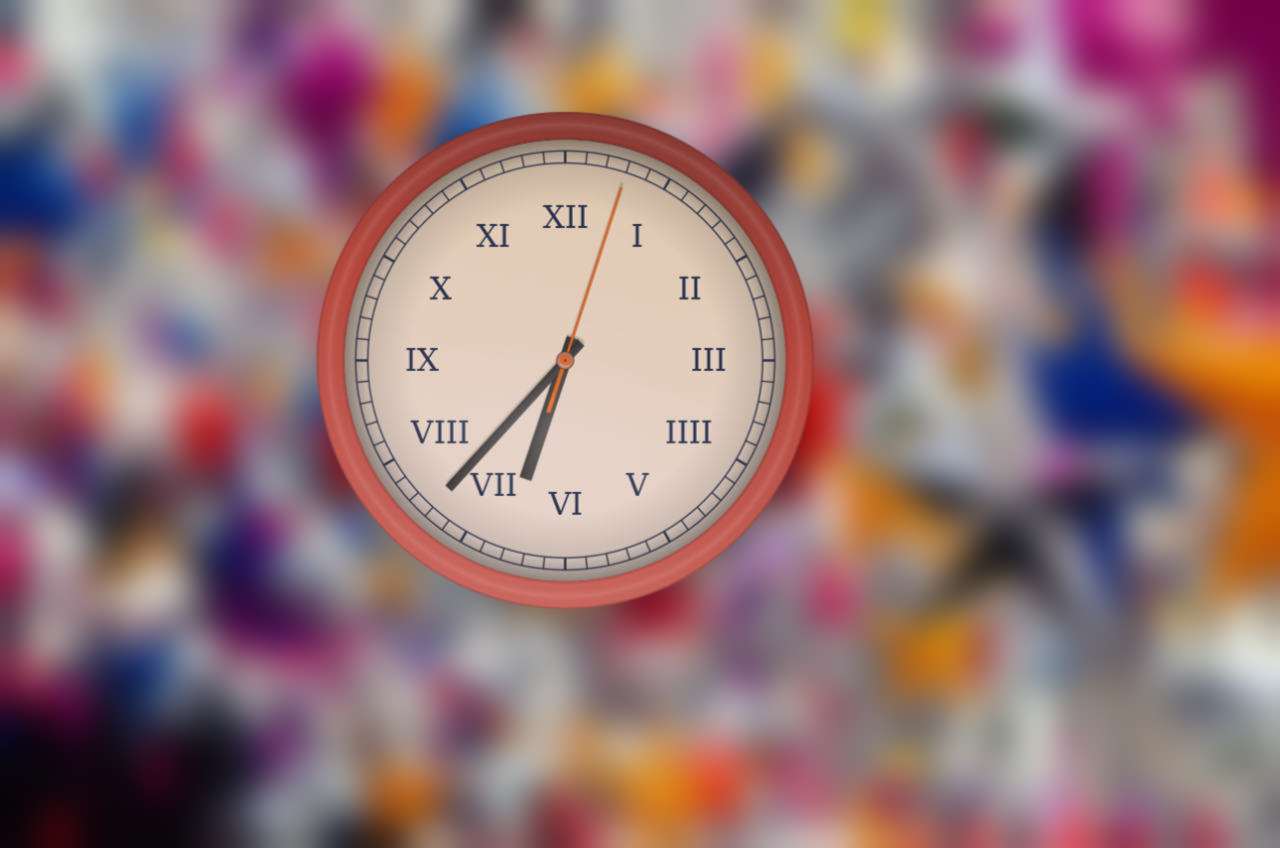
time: 6.37.03
